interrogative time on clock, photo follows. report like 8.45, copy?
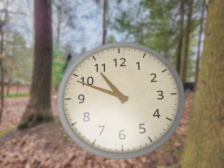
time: 10.49
